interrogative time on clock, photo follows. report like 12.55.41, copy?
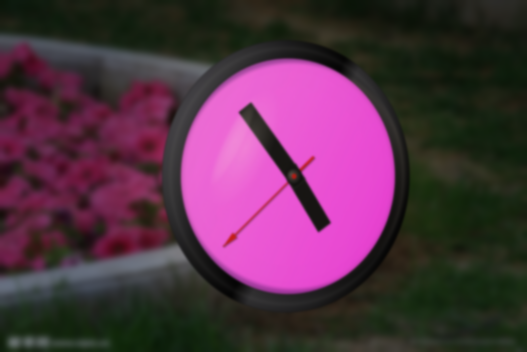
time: 4.53.38
